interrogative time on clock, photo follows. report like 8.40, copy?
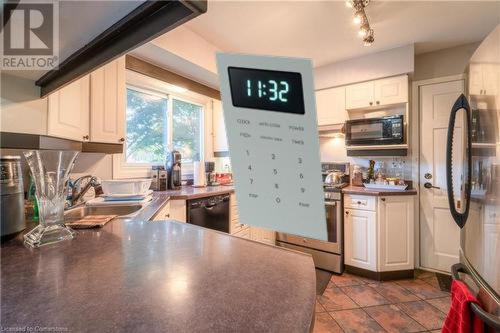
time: 11.32
